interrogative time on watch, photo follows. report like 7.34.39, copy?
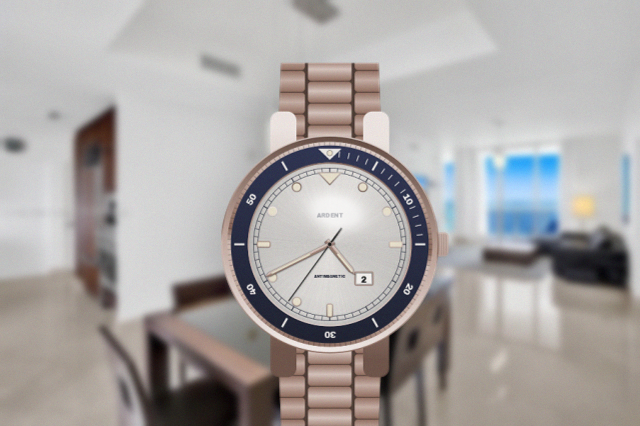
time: 4.40.36
